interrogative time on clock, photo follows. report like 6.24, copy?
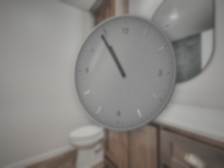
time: 10.54
